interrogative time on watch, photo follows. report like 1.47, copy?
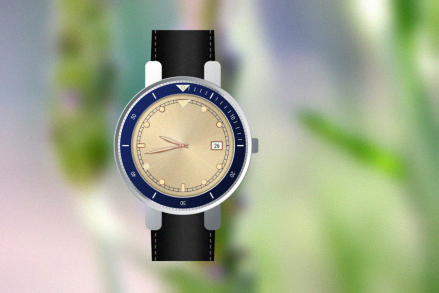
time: 9.43
